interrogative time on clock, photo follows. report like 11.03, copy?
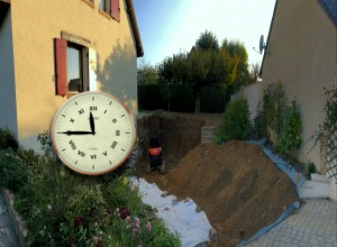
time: 11.45
